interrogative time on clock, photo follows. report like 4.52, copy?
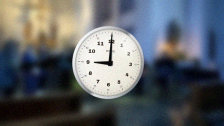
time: 9.00
